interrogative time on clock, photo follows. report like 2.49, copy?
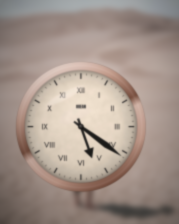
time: 5.21
